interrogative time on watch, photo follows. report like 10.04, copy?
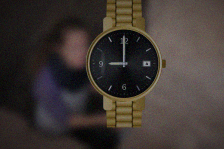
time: 9.00
